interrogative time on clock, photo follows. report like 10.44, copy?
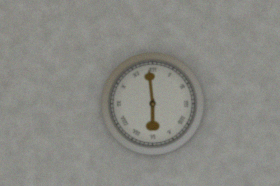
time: 5.59
